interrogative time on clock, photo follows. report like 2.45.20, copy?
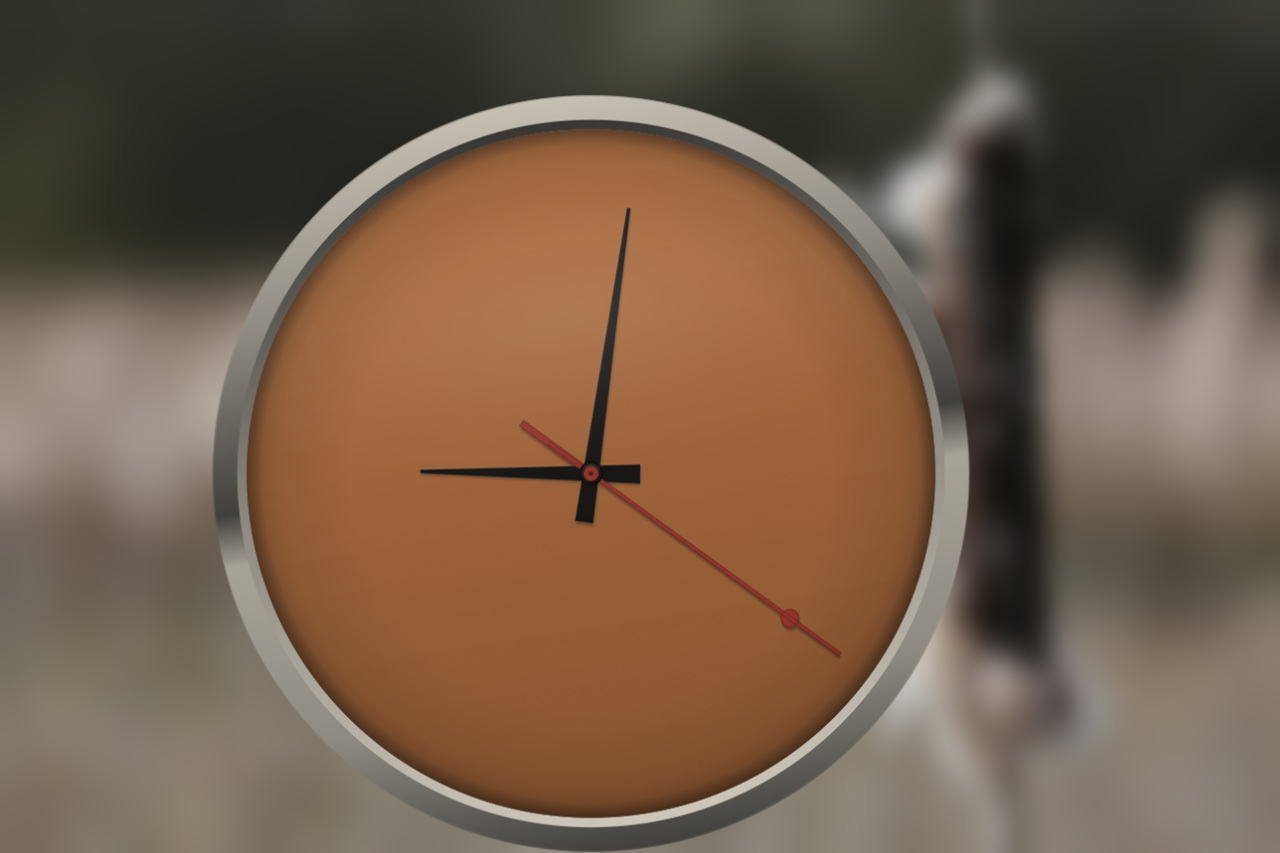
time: 9.01.21
